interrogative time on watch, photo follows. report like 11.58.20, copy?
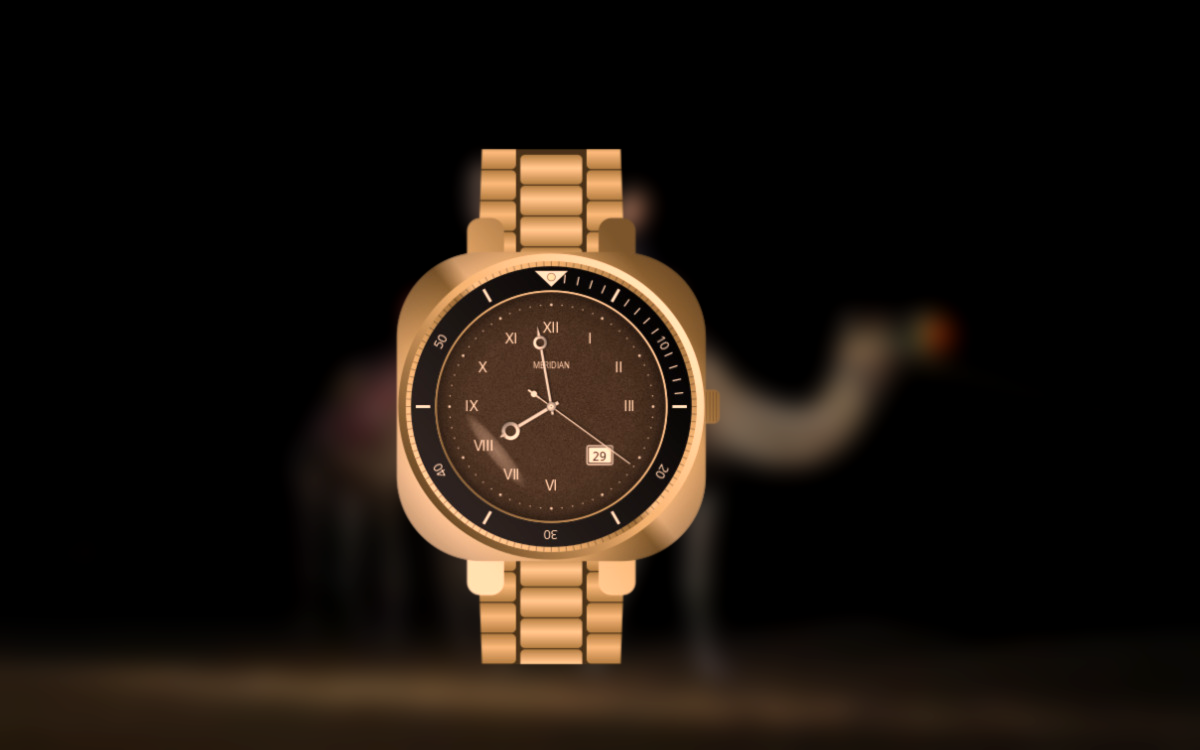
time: 7.58.21
